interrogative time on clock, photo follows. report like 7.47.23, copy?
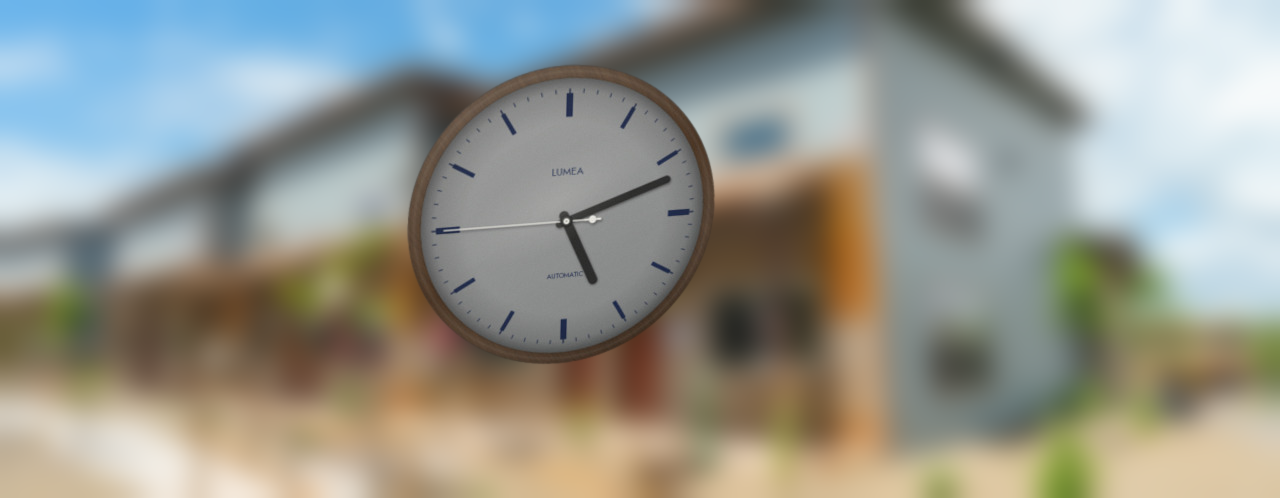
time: 5.11.45
